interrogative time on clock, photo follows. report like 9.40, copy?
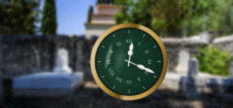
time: 12.19
